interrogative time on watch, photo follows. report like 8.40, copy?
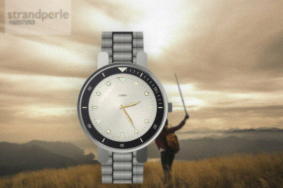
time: 2.25
